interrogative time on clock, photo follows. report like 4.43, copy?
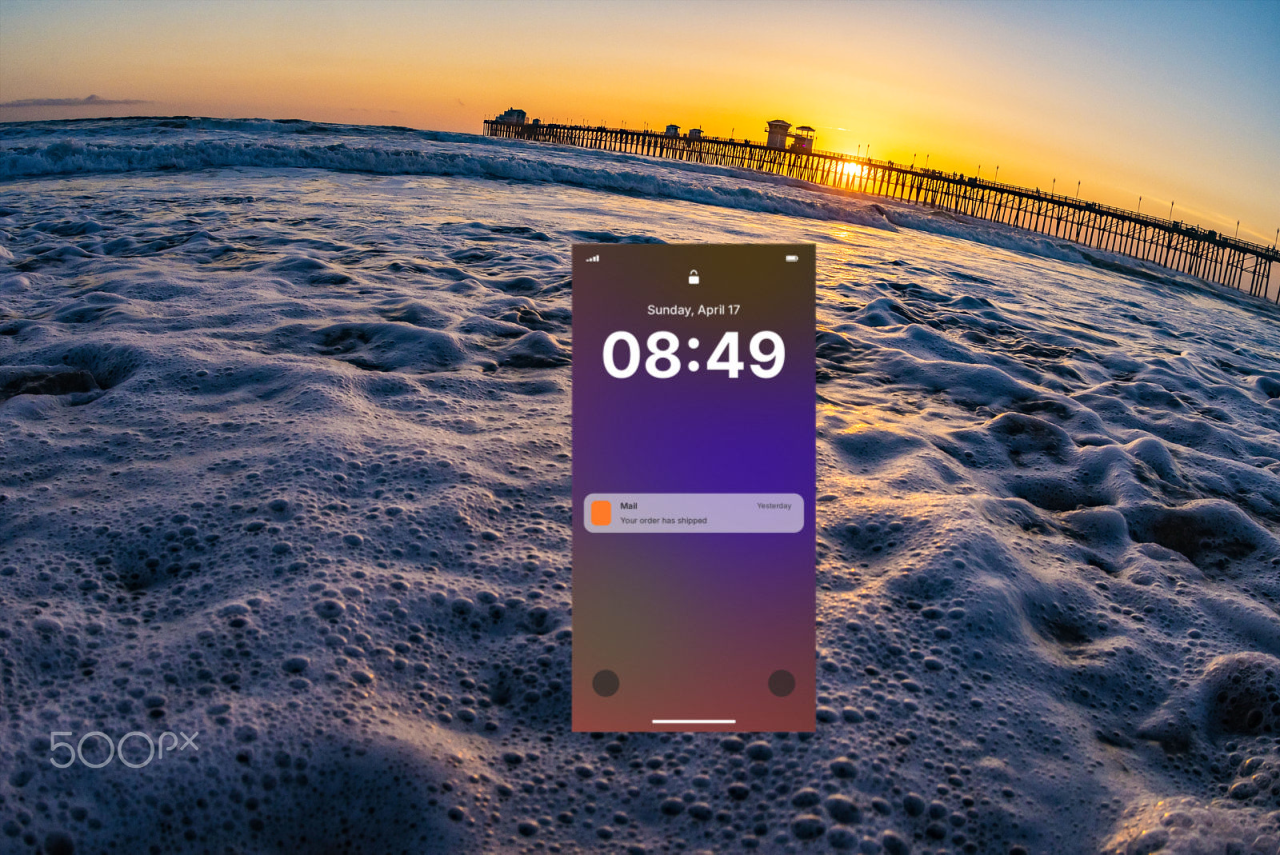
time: 8.49
